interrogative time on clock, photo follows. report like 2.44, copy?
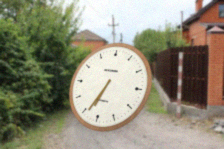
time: 6.34
